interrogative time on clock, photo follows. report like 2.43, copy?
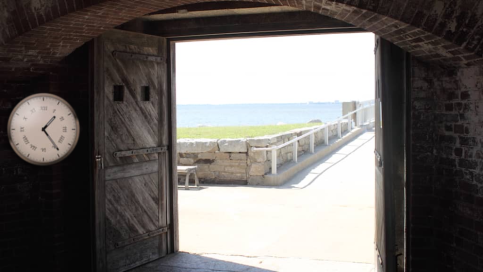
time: 1.24
